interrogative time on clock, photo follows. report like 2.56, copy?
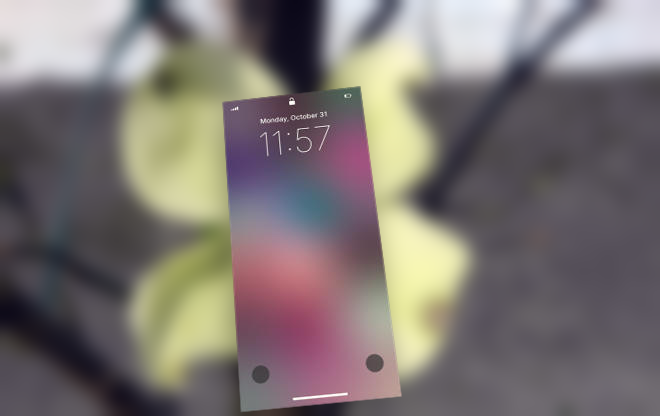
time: 11.57
